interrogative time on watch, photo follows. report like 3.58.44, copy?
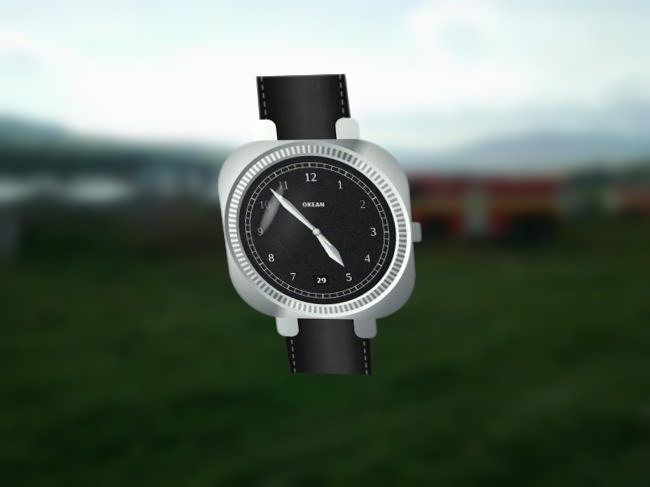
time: 4.52.53
